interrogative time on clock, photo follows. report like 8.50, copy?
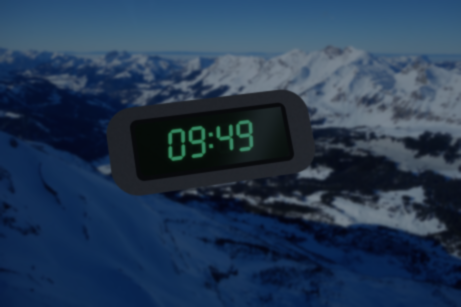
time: 9.49
